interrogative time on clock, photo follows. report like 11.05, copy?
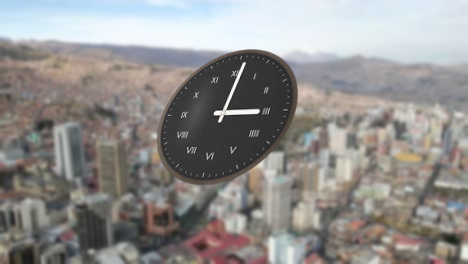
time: 3.01
